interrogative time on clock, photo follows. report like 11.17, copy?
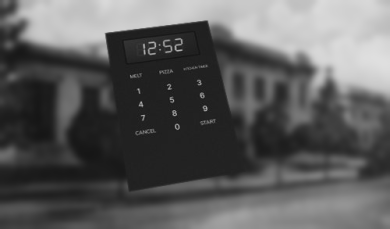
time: 12.52
